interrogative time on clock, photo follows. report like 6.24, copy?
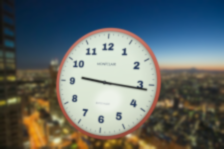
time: 9.16
